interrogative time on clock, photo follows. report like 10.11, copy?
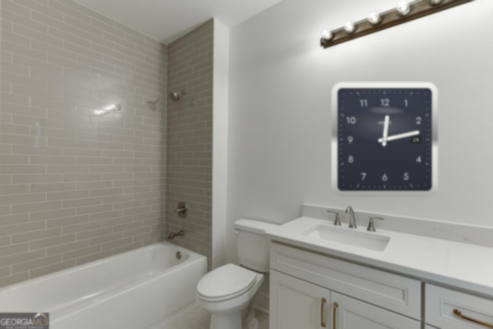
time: 12.13
